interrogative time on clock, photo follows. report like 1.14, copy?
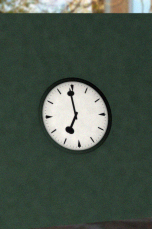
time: 6.59
